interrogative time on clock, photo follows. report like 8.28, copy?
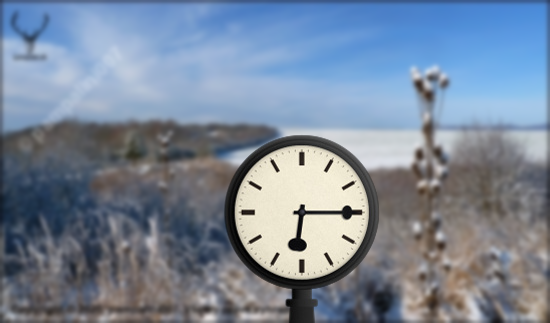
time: 6.15
